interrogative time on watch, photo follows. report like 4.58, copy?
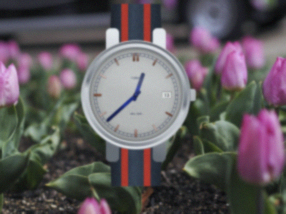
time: 12.38
